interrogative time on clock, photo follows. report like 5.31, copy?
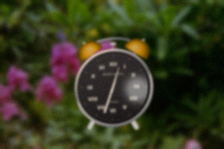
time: 12.33
